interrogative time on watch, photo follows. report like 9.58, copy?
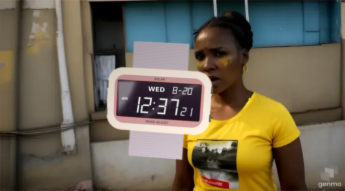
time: 12.37
